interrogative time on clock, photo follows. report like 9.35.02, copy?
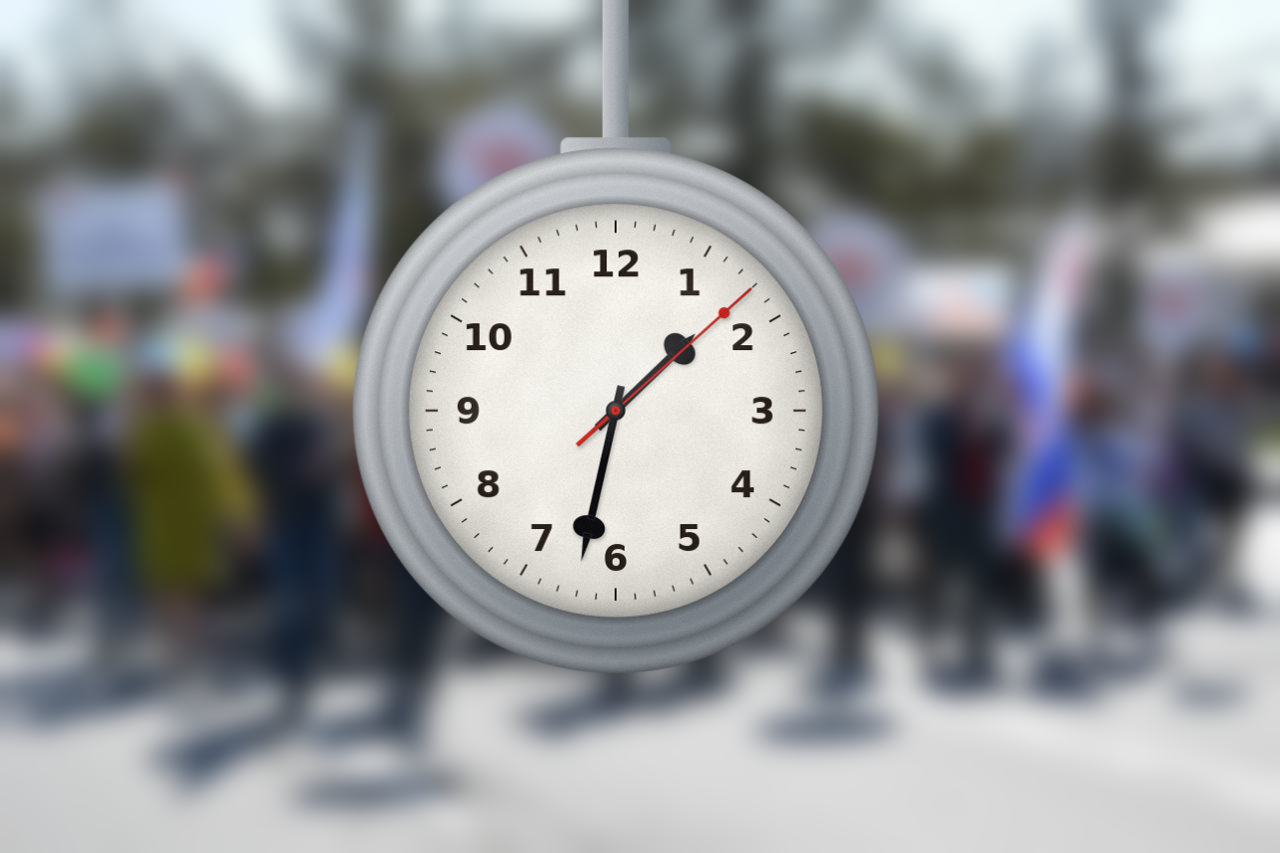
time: 1.32.08
